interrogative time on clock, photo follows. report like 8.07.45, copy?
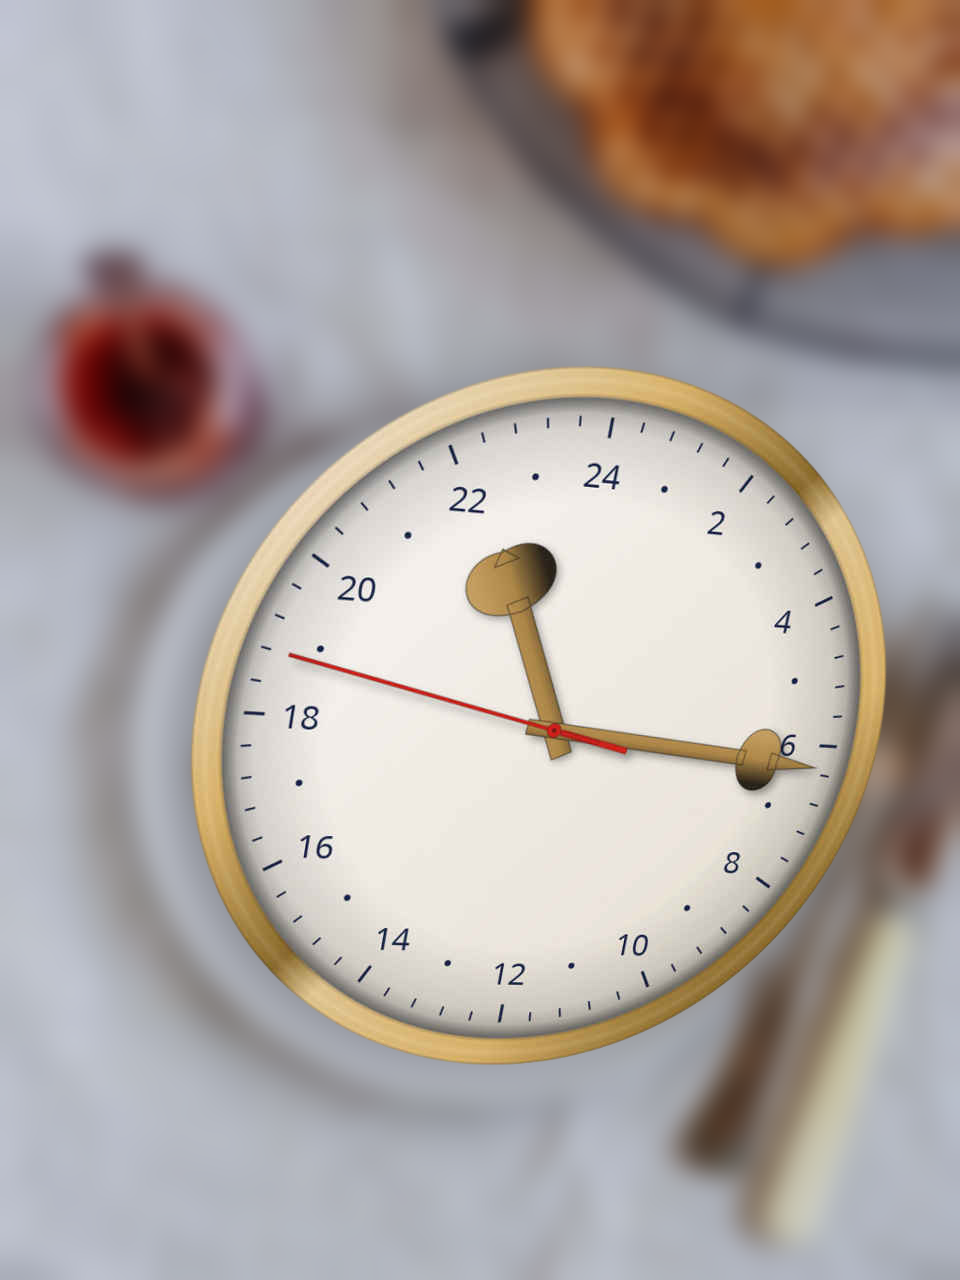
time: 22.15.47
